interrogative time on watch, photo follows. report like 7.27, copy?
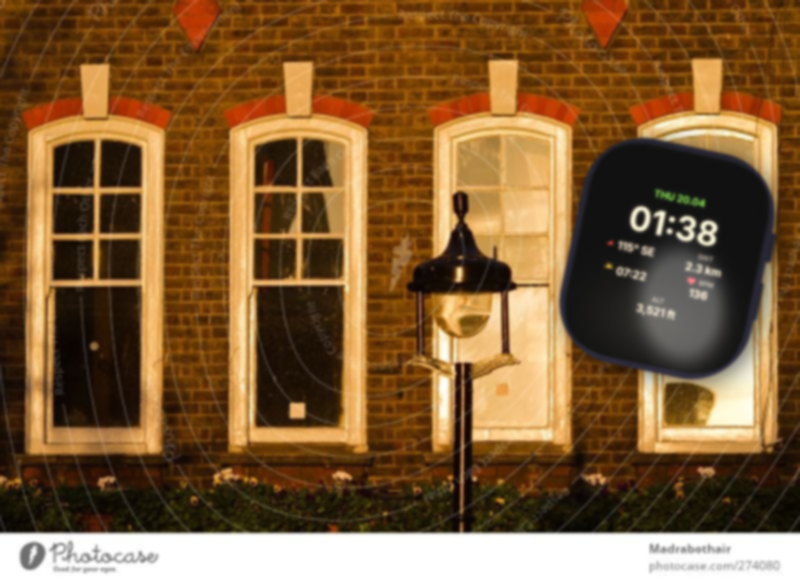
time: 1.38
